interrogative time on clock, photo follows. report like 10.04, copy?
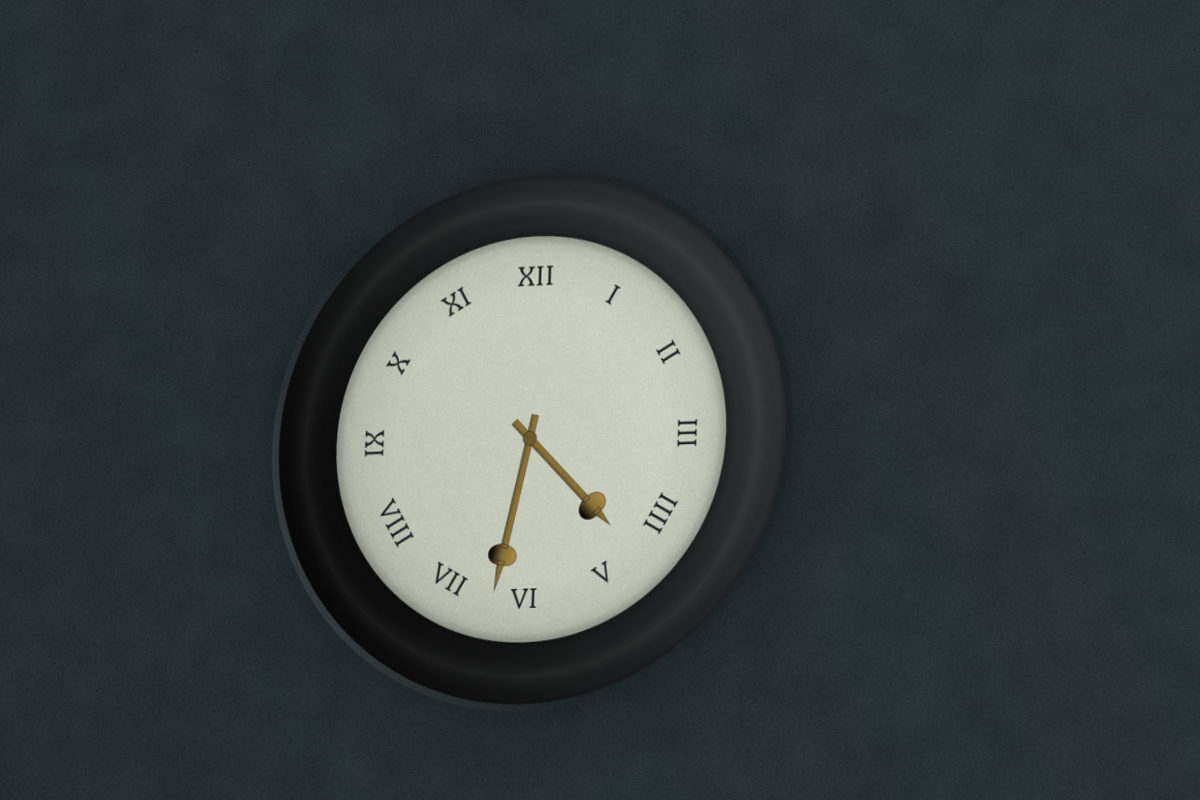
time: 4.32
